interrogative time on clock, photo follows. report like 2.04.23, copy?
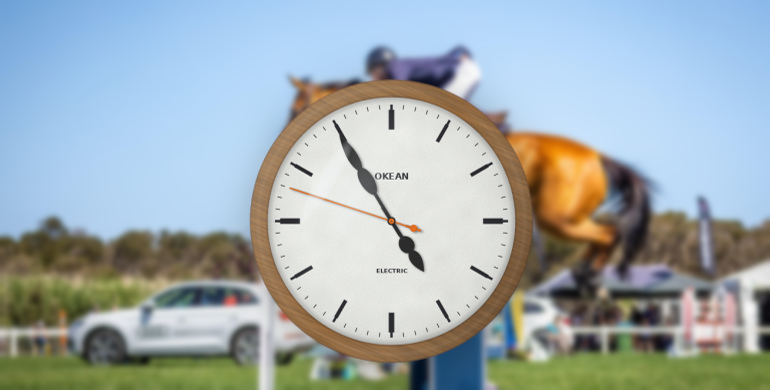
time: 4.54.48
